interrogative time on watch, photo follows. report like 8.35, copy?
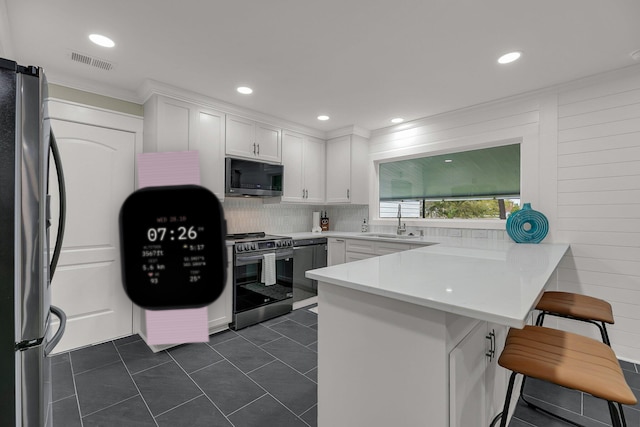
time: 7.26
